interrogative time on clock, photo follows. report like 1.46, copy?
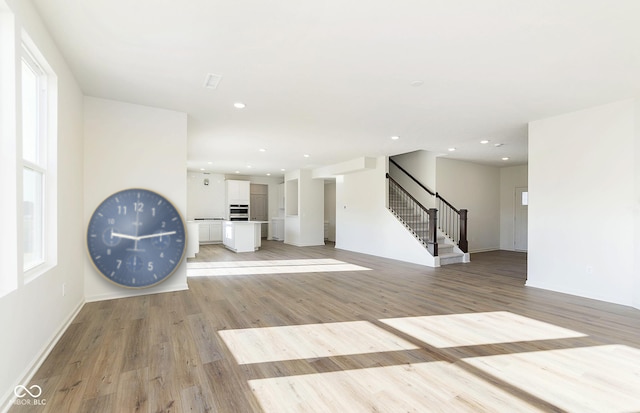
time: 9.13
